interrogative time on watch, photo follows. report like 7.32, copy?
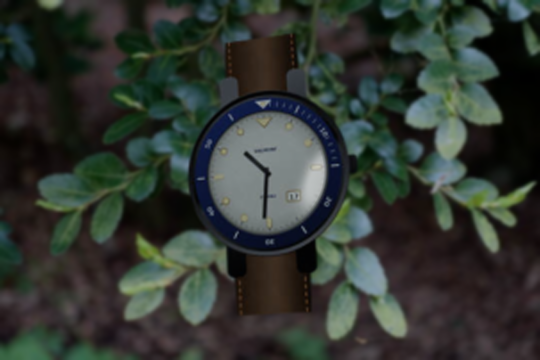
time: 10.31
